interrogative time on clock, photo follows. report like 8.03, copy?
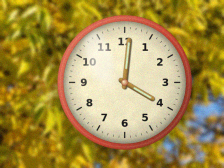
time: 4.01
